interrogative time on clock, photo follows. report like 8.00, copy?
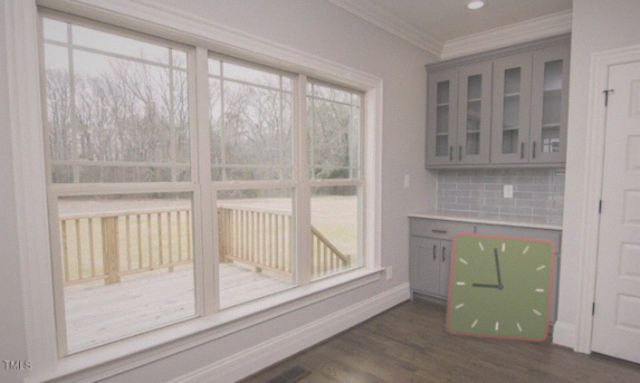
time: 8.58
